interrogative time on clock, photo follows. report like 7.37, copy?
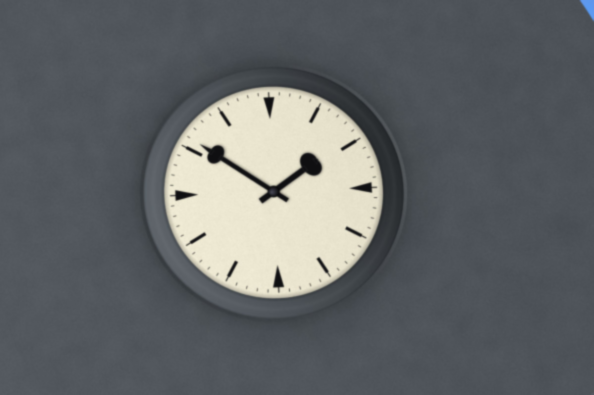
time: 1.51
